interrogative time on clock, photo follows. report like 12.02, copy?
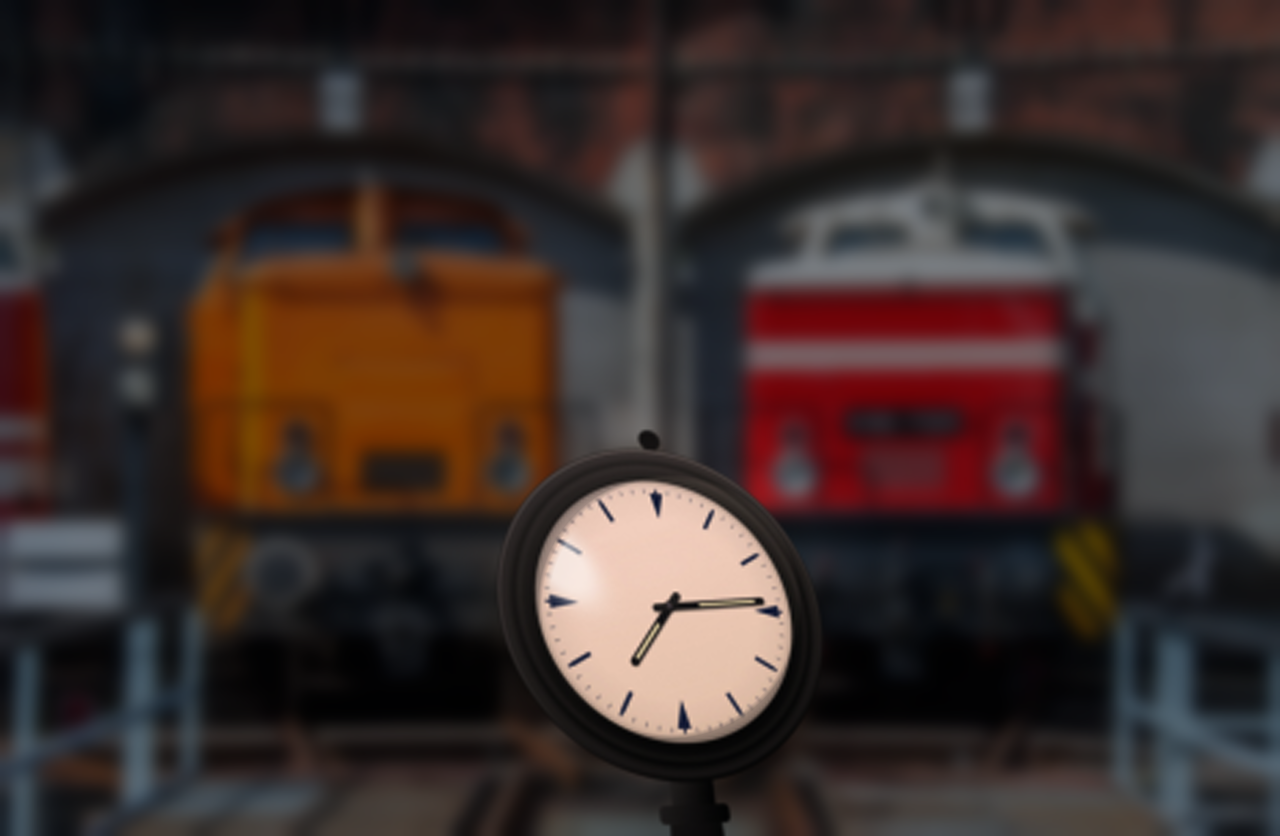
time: 7.14
